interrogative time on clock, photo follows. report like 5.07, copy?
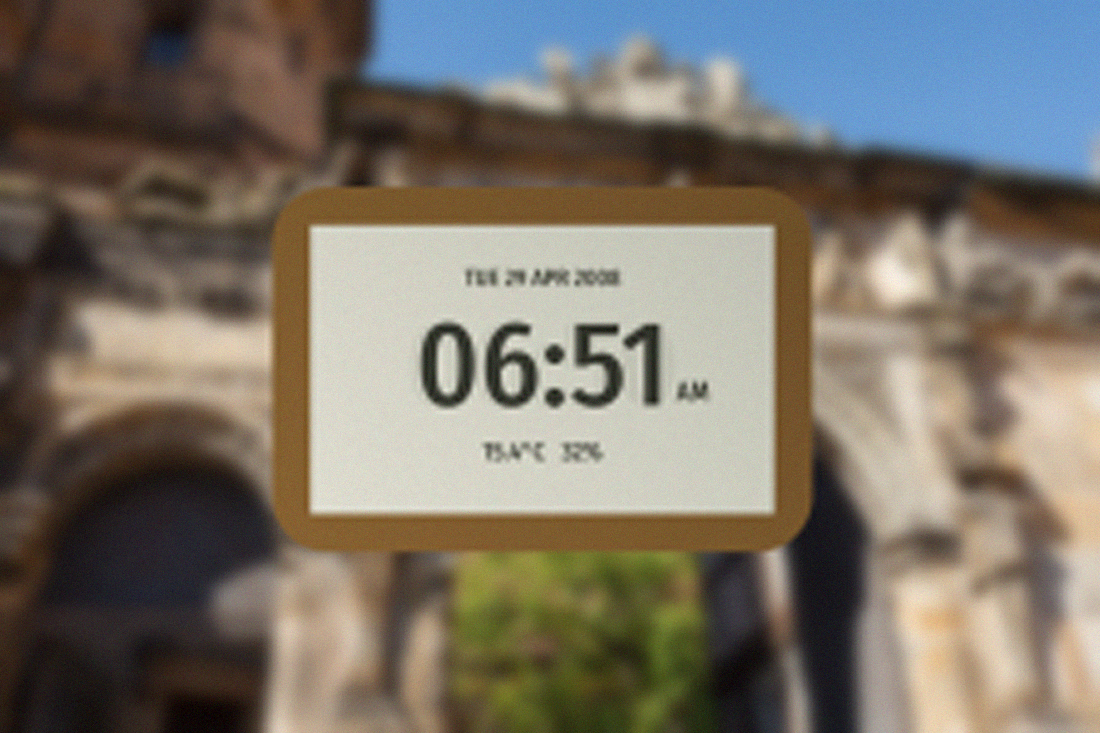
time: 6.51
